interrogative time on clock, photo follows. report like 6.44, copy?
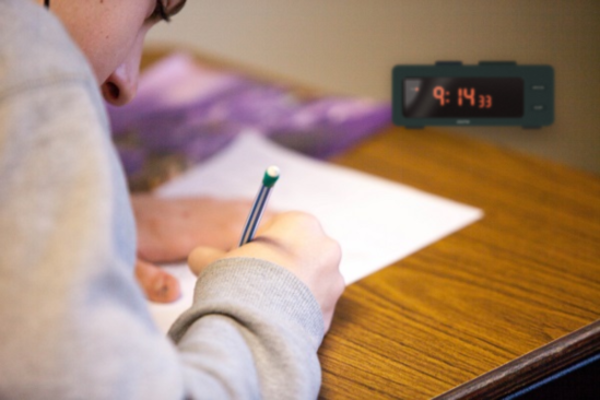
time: 9.14
